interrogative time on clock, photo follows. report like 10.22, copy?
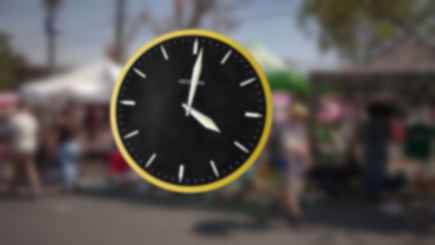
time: 4.01
